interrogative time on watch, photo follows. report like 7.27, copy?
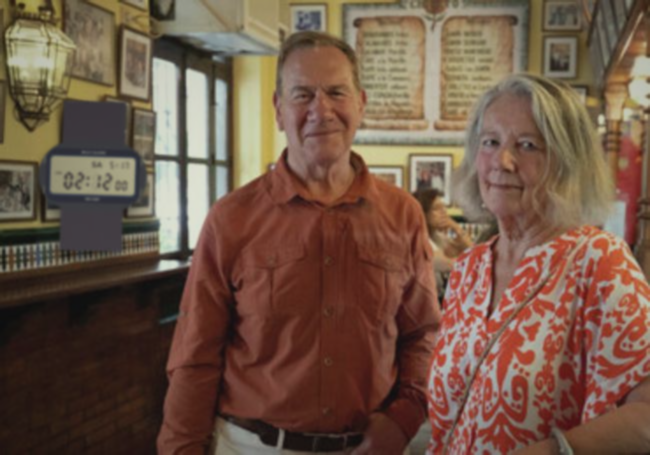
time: 2.12
